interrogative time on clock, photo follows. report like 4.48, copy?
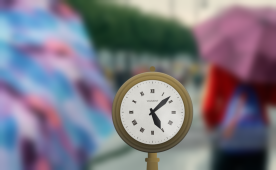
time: 5.08
